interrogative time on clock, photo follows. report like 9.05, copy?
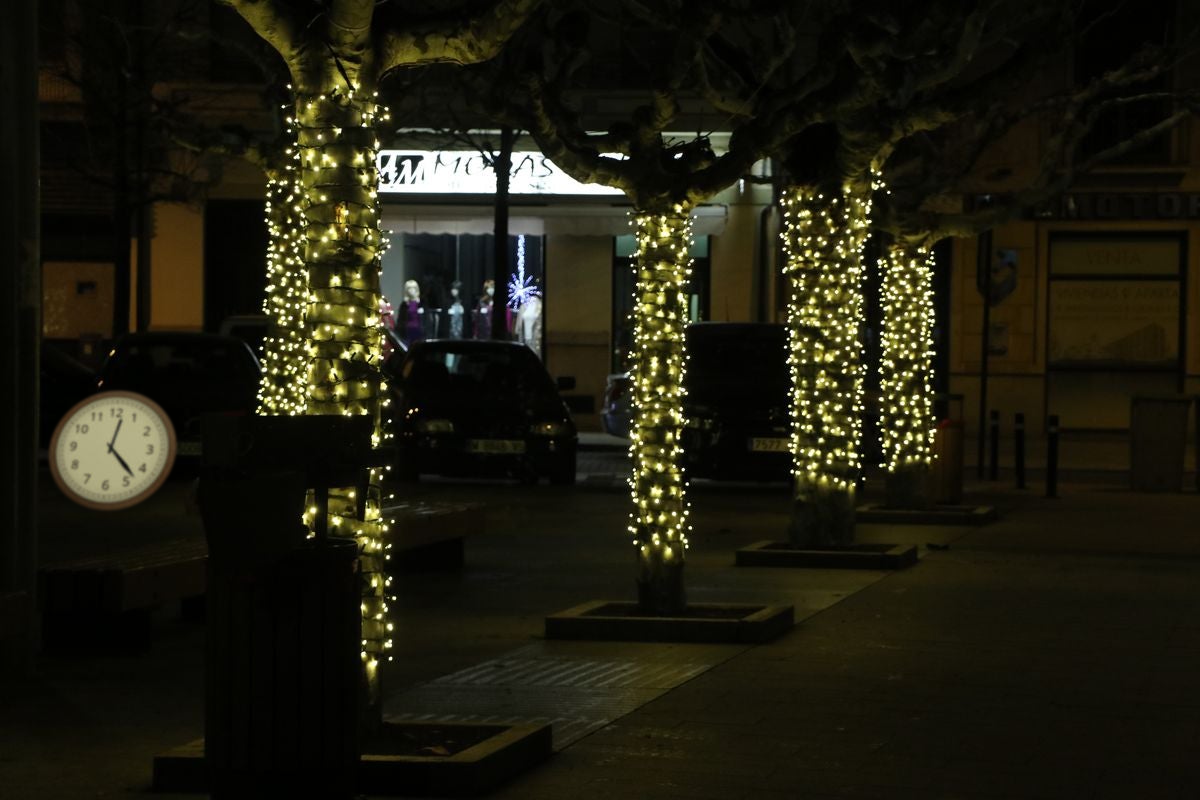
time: 12.23
